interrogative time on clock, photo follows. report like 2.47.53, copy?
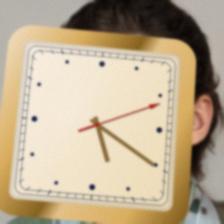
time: 5.20.11
